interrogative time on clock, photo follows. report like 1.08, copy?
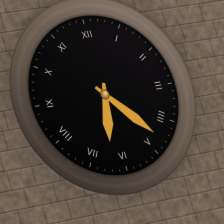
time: 6.23
